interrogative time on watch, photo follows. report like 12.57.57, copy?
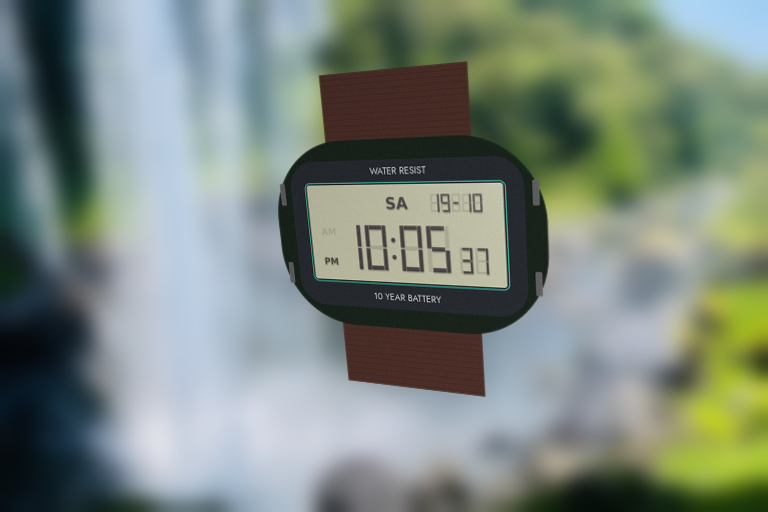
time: 10.05.37
